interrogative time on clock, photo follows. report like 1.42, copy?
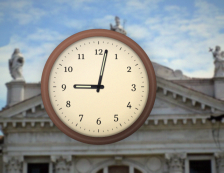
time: 9.02
